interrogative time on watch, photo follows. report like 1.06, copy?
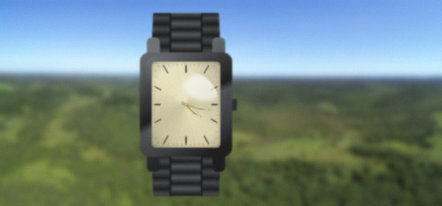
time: 4.17
